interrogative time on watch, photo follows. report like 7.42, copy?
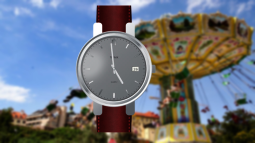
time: 4.59
